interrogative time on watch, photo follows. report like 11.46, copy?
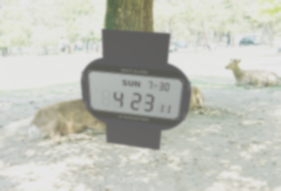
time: 4.23
